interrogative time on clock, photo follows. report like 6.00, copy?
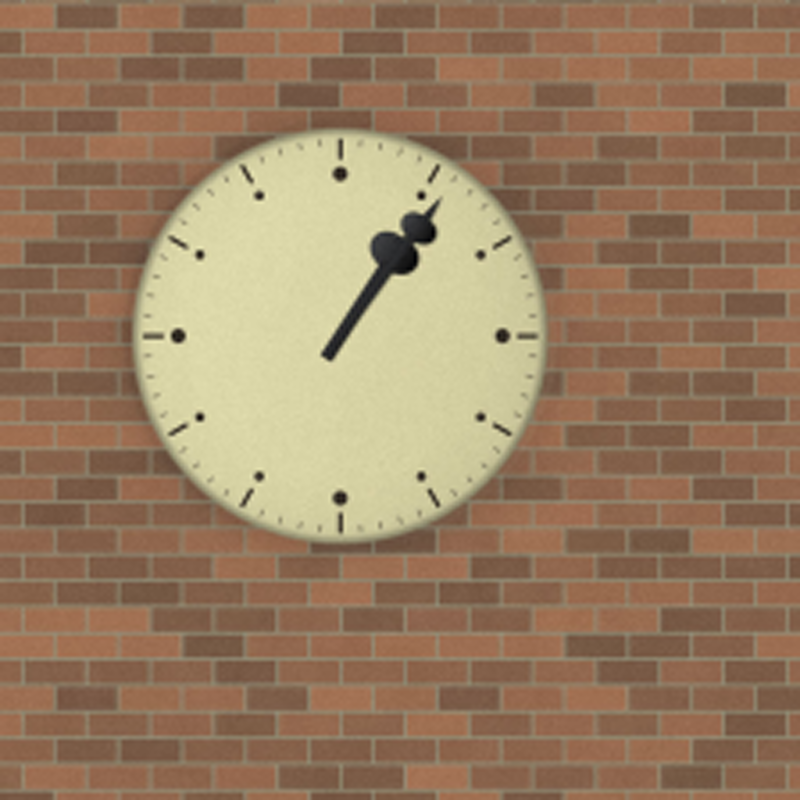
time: 1.06
